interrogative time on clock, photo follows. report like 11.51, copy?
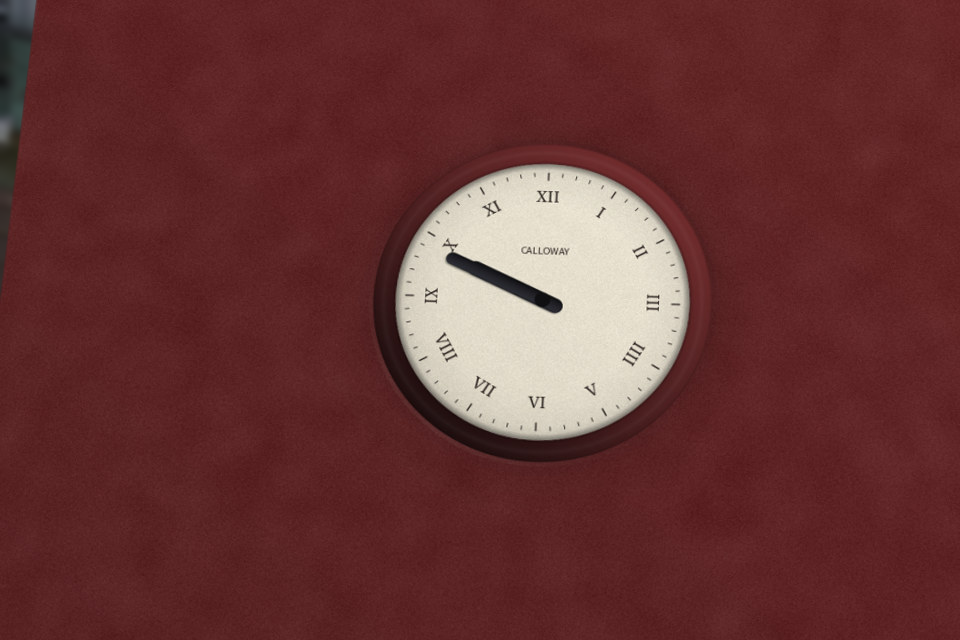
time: 9.49
